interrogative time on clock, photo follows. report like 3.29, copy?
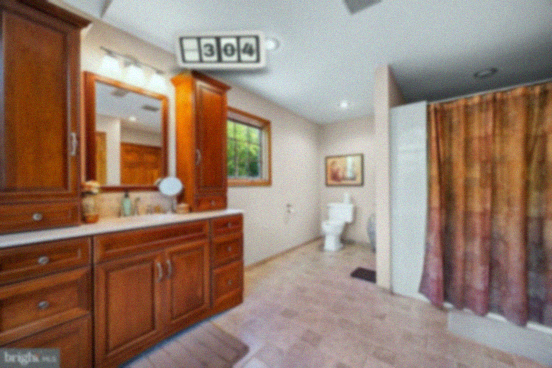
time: 3.04
